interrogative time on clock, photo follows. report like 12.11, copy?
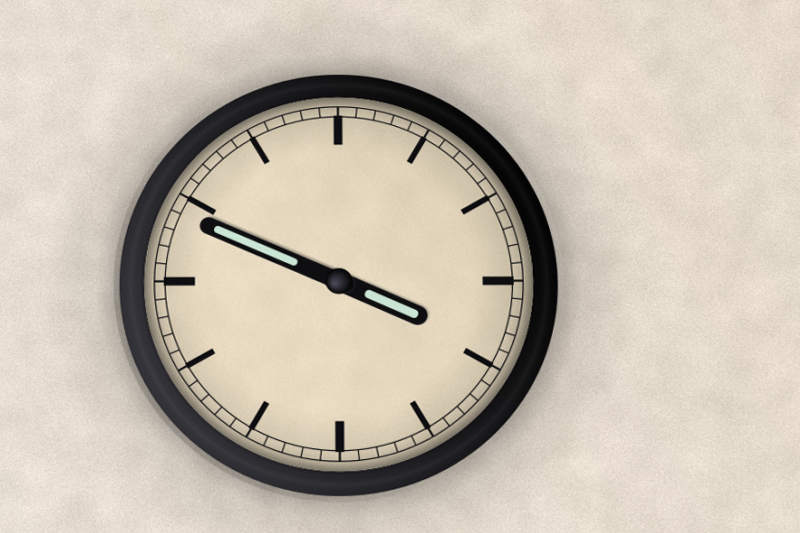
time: 3.49
